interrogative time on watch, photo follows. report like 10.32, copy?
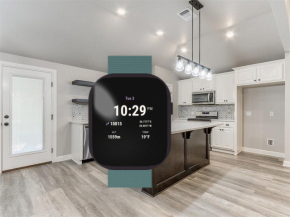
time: 10.29
